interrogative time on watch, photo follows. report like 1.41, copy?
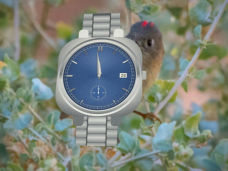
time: 11.59
